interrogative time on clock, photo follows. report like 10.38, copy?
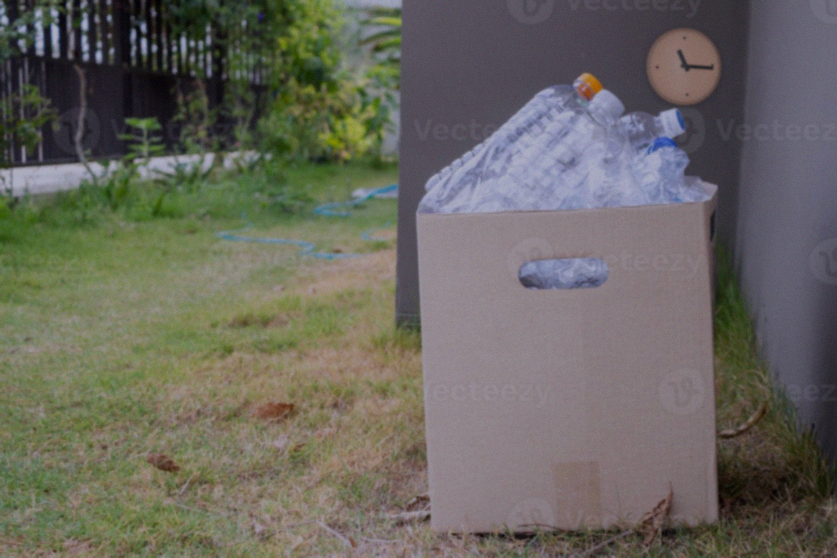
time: 11.16
